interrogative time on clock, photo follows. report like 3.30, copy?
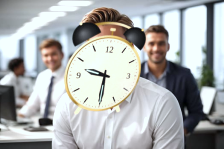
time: 9.30
